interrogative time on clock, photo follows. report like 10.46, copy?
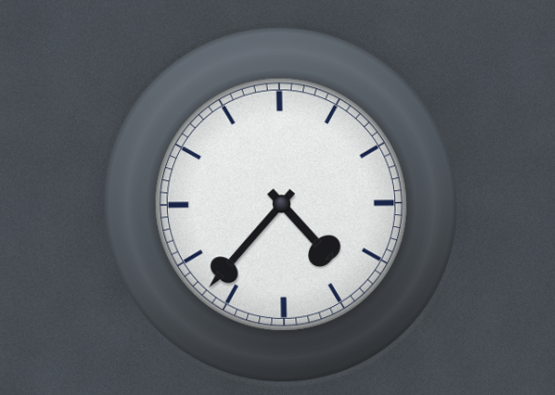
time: 4.37
